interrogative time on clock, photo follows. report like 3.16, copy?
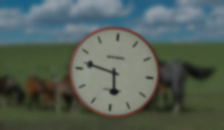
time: 5.47
